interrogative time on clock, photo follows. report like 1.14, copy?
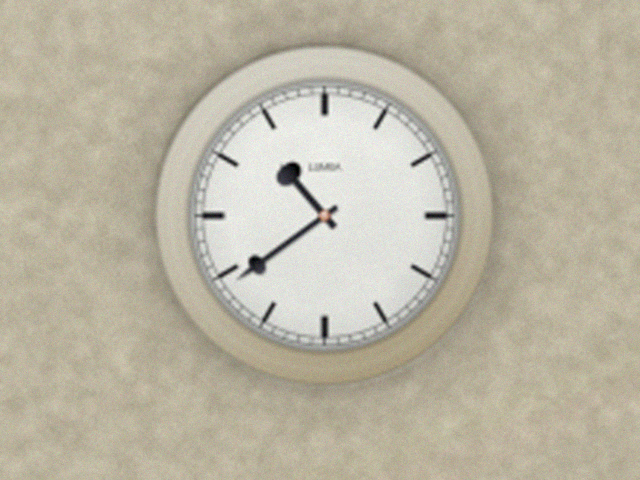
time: 10.39
